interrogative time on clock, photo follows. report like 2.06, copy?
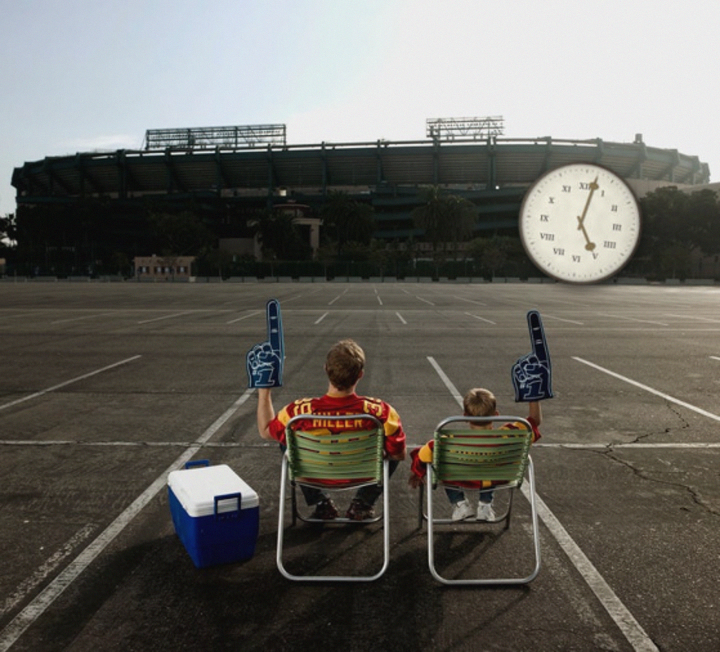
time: 5.02
